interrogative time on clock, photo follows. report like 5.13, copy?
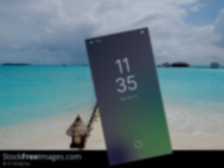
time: 11.35
